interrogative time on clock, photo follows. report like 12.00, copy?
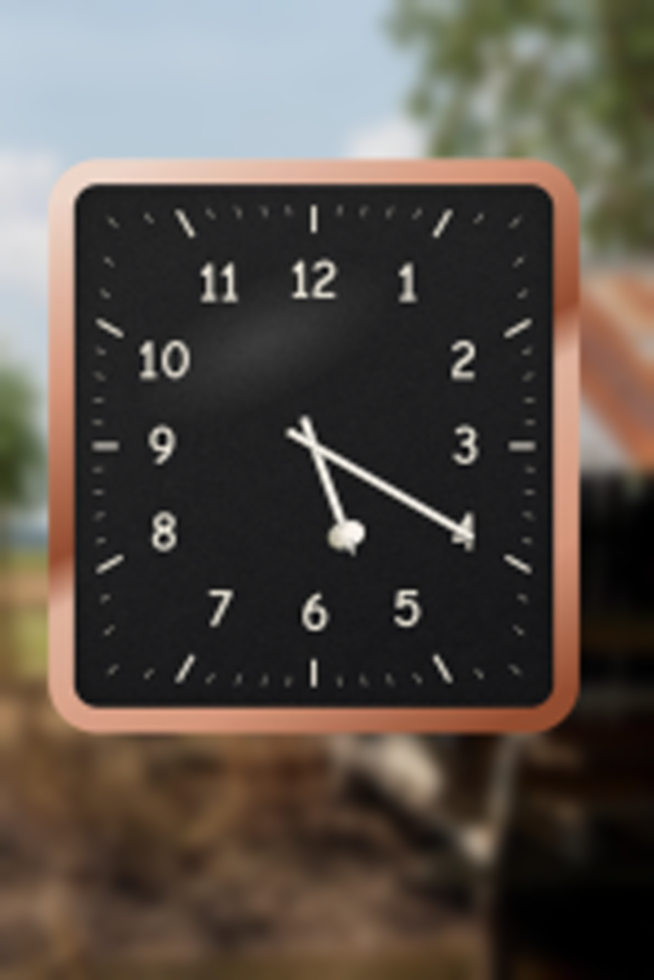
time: 5.20
